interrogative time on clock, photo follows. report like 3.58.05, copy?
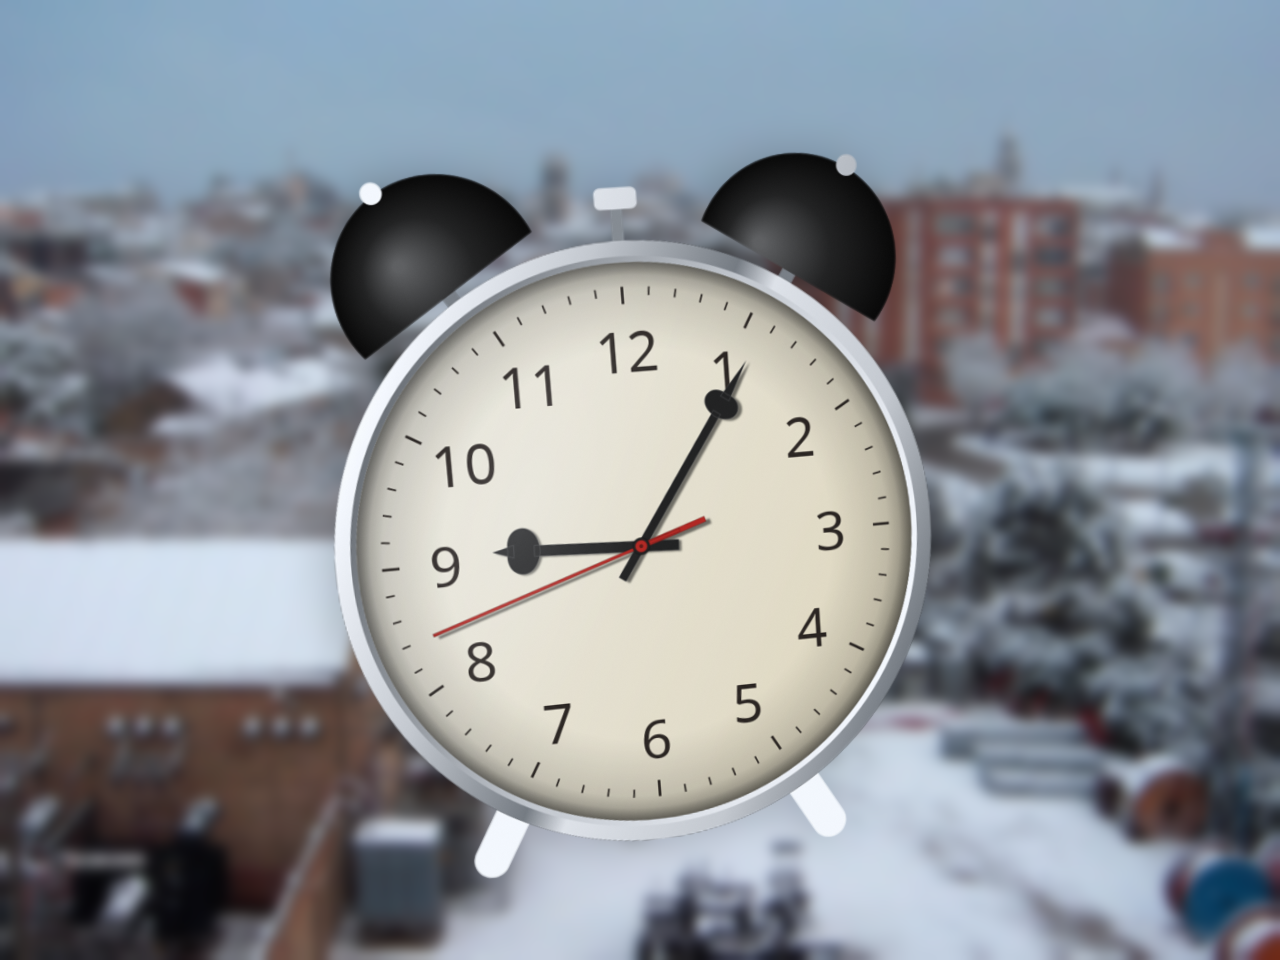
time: 9.05.42
